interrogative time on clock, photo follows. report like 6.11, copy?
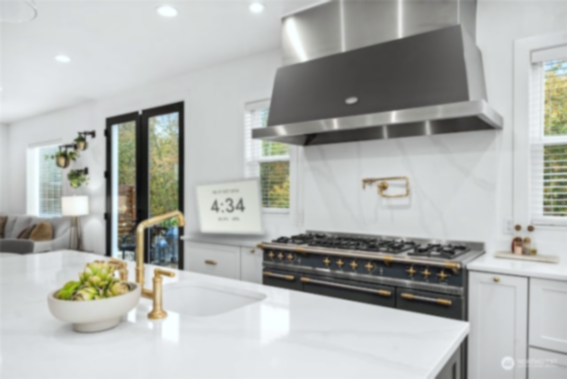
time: 4.34
